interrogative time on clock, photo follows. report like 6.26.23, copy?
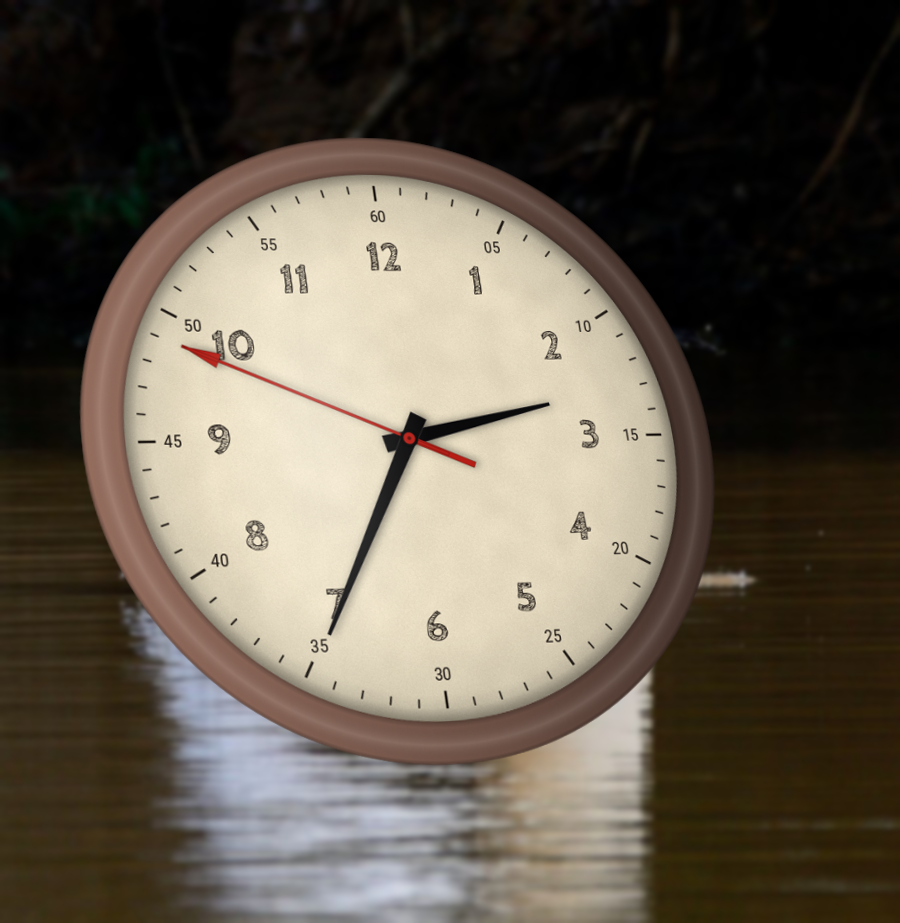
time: 2.34.49
